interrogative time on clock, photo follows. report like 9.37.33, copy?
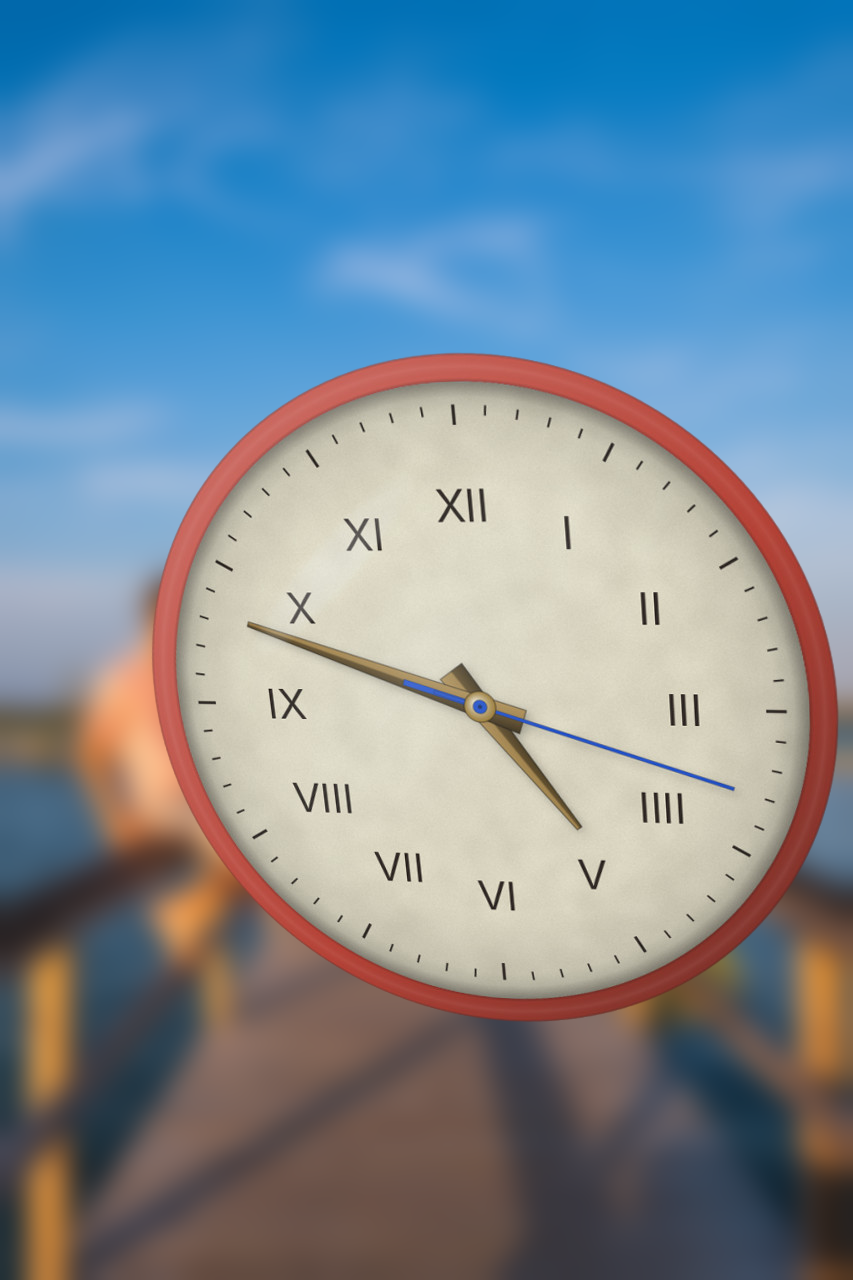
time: 4.48.18
